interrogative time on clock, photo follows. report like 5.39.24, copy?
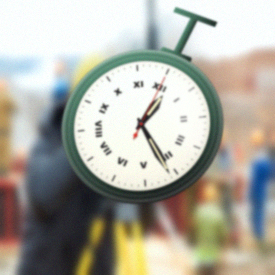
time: 12.21.00
